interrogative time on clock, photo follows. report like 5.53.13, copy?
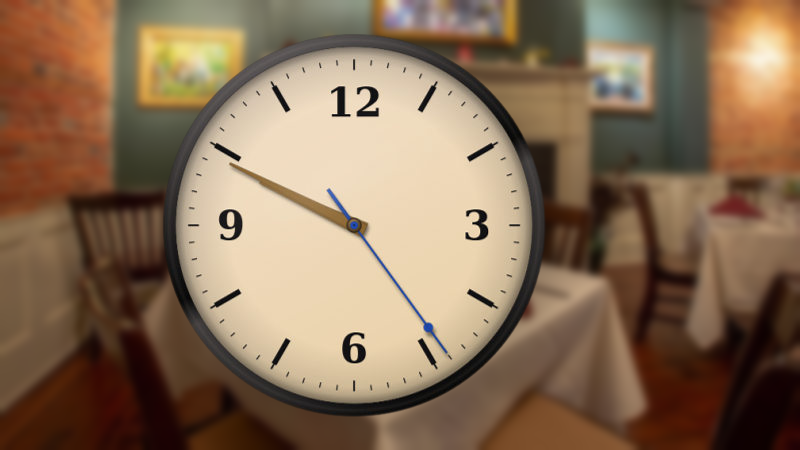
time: 9.49.24
